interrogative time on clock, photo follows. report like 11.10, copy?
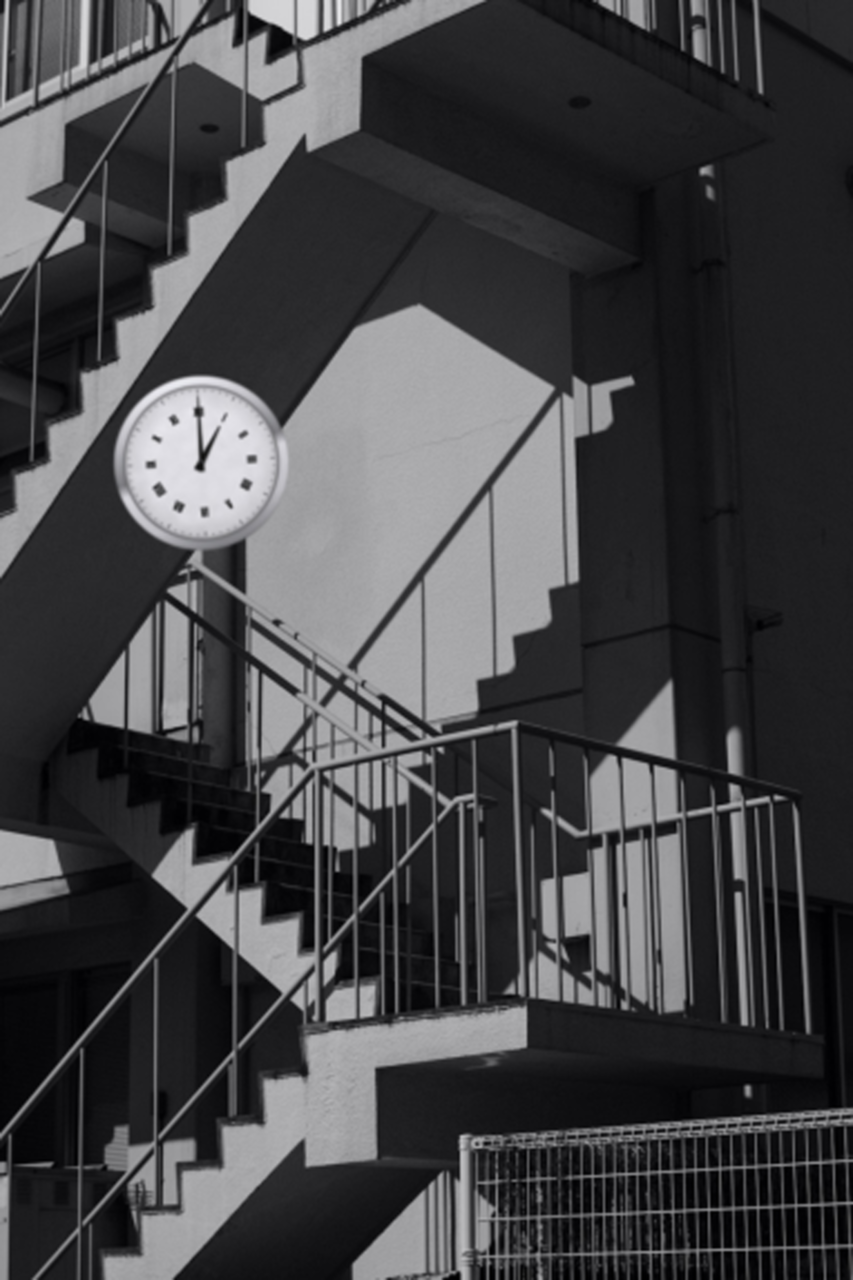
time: 1.00
